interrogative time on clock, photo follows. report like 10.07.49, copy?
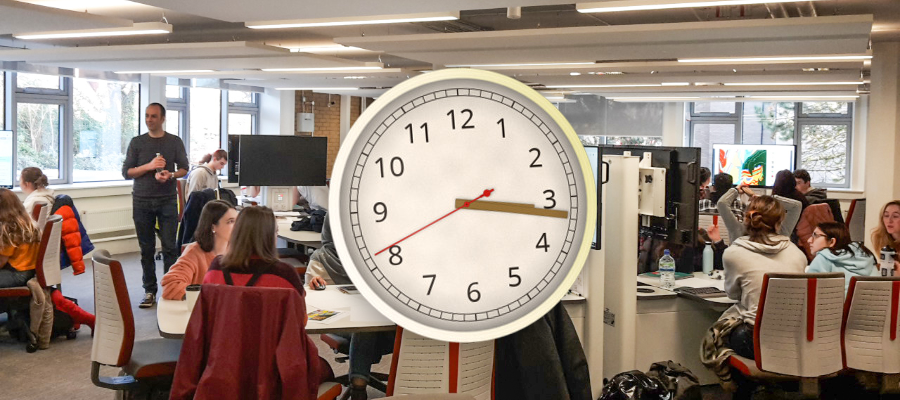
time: 3.16.41
